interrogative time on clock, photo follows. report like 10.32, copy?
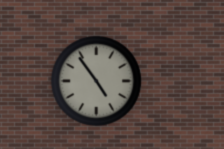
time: 4.54
